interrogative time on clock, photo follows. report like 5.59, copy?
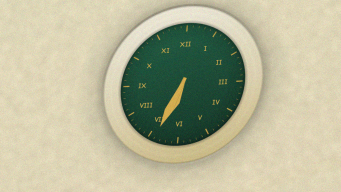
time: 6.34
